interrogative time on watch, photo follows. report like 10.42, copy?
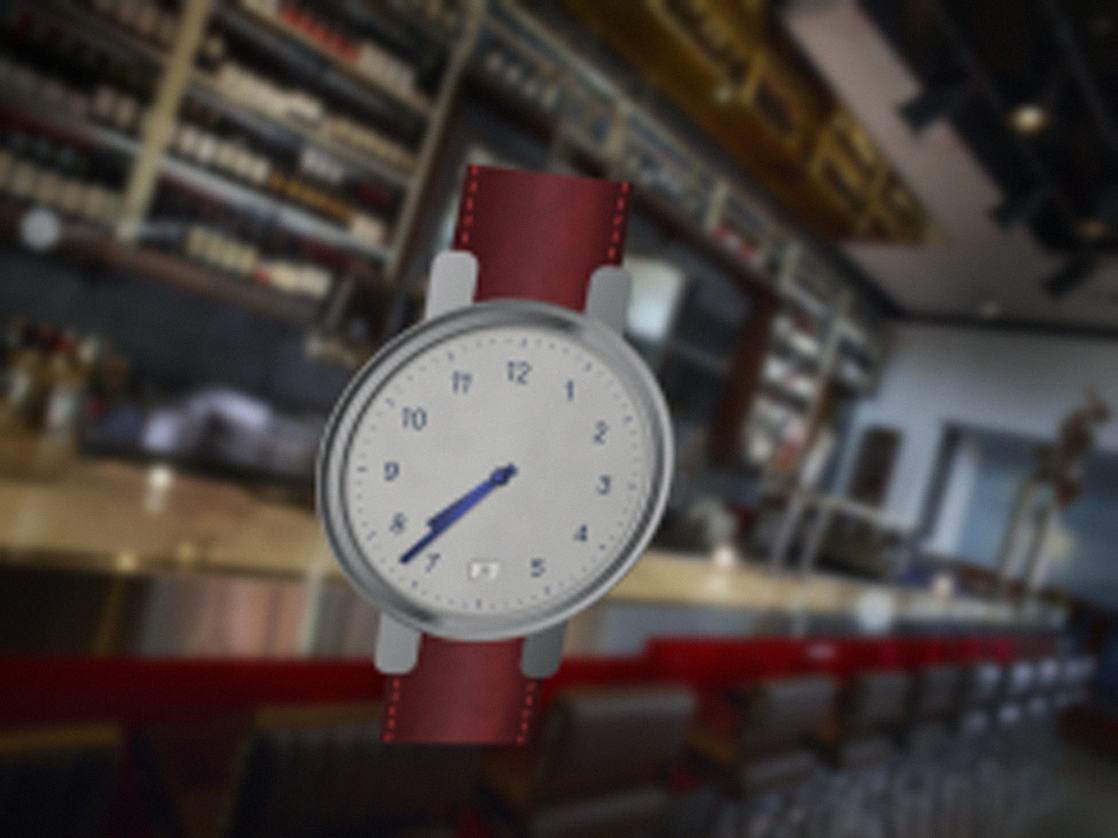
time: 7.37
